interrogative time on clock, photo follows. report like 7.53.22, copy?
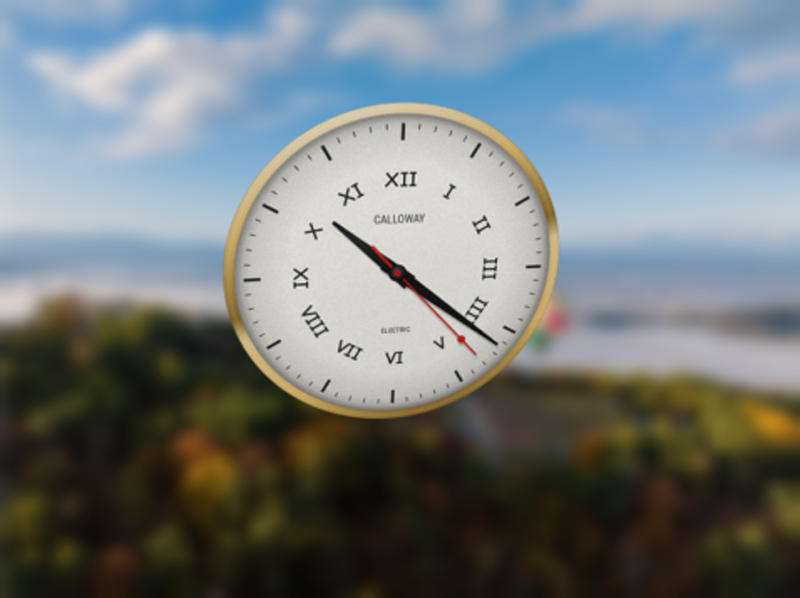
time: 10.21.23
